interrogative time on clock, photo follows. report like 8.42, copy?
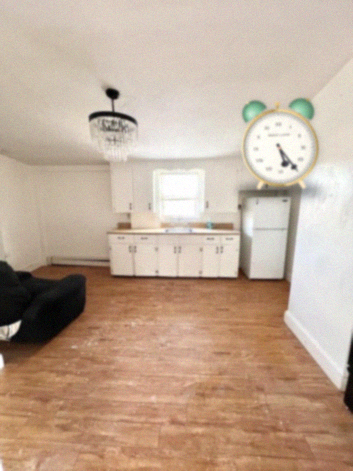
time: 5.24
